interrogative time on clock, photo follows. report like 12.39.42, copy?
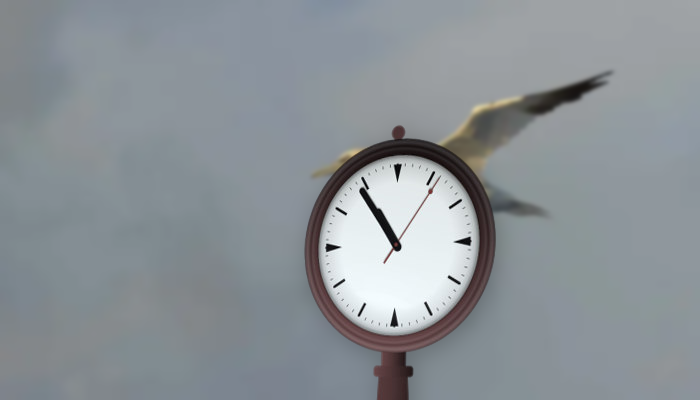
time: 10.54.06
